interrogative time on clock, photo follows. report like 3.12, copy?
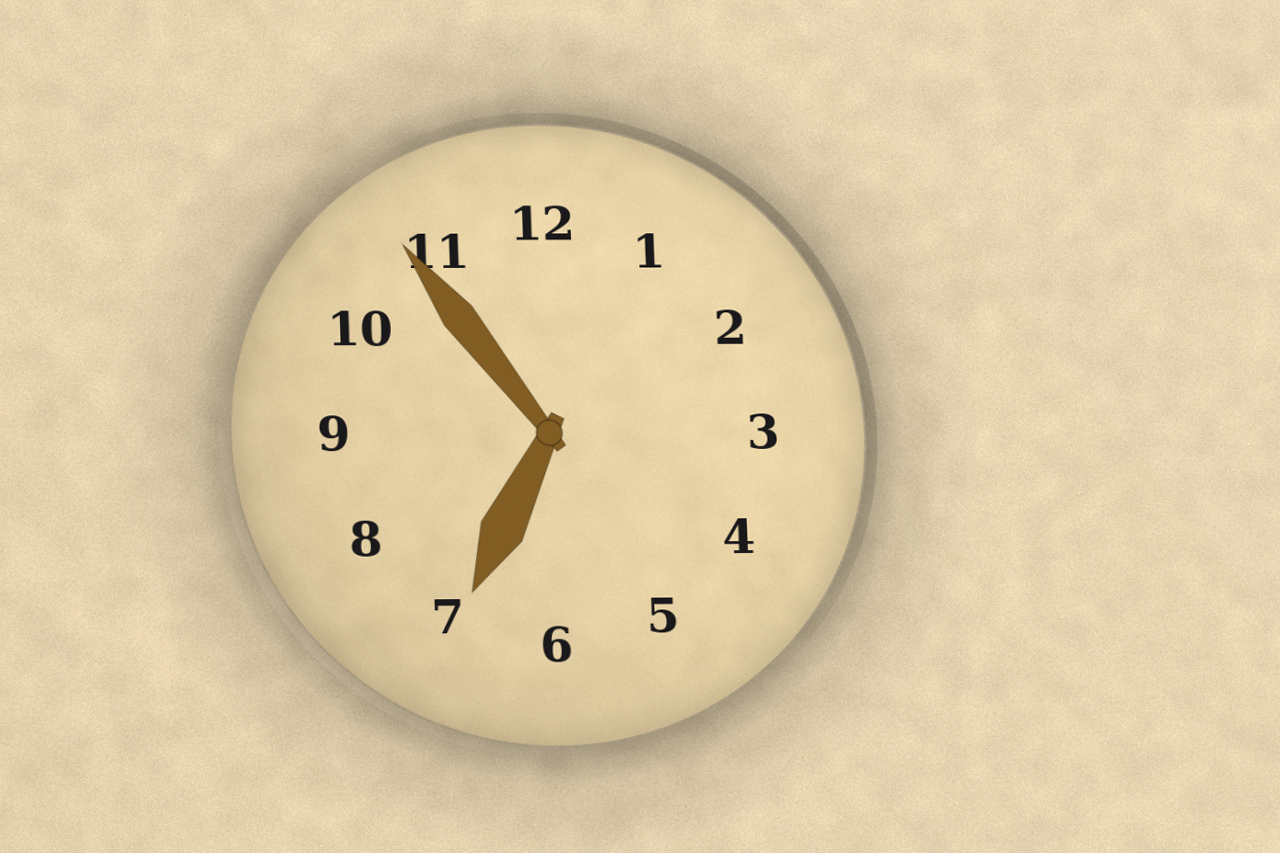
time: 6.54
